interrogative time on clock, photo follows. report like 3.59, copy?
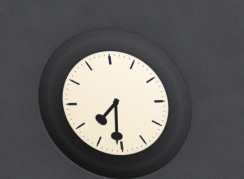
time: 7.31
